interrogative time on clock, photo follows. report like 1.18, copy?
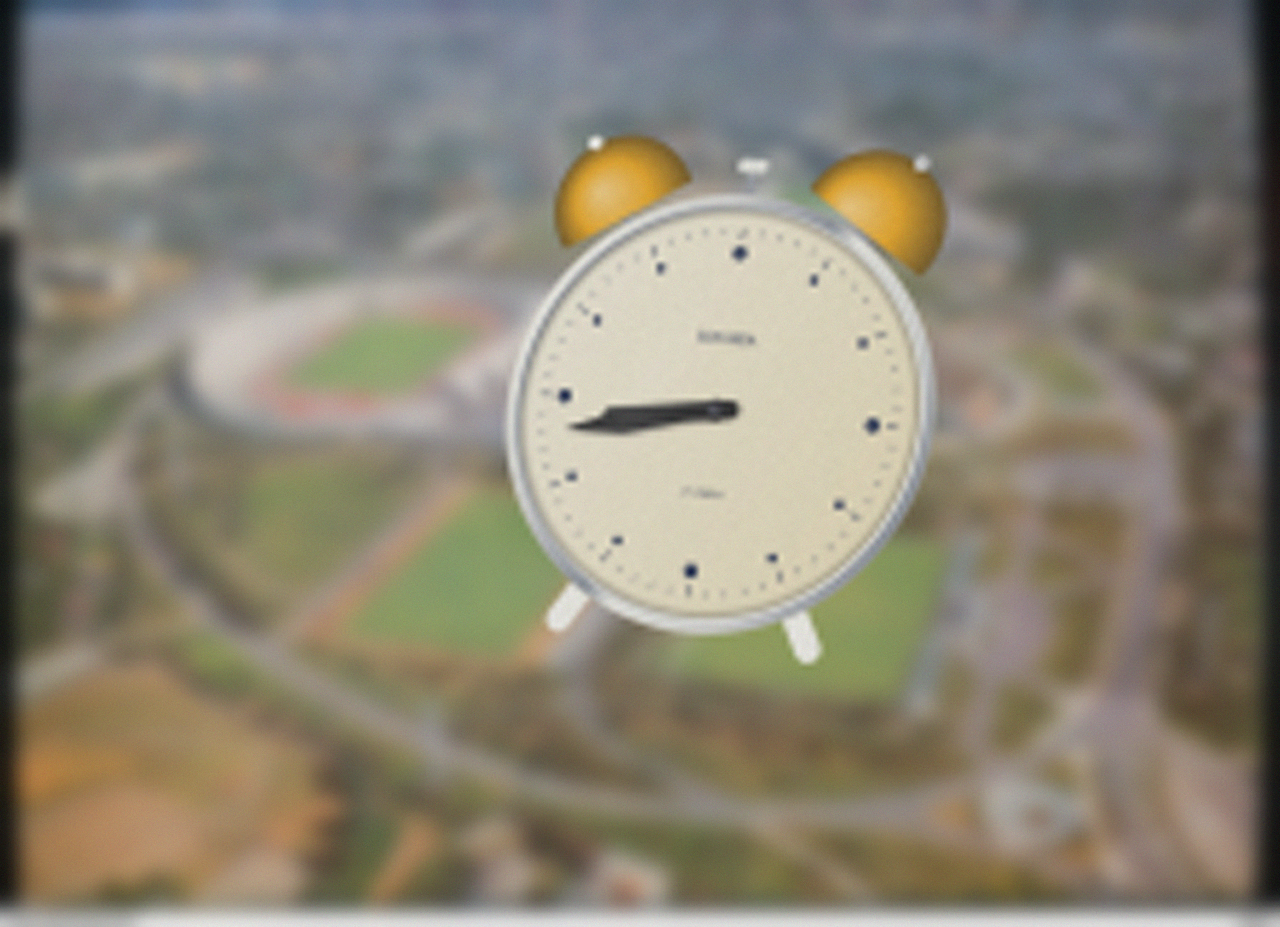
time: 8.43
